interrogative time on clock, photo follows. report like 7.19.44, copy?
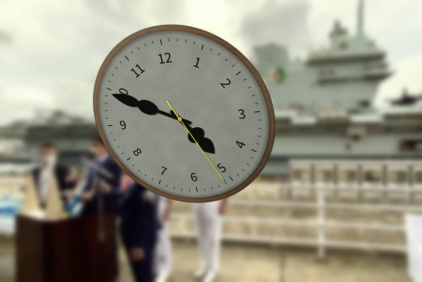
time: 4.49.26
